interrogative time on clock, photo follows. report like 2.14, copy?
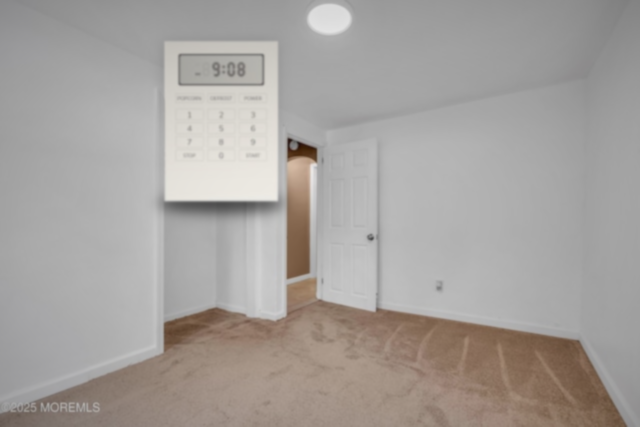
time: 9.08
